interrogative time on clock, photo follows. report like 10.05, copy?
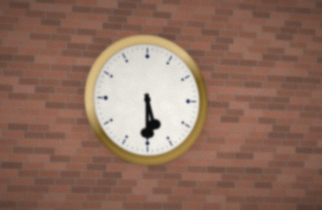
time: 5.30
